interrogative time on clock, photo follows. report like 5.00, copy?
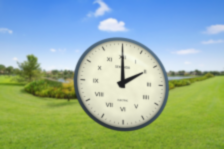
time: 2.00
